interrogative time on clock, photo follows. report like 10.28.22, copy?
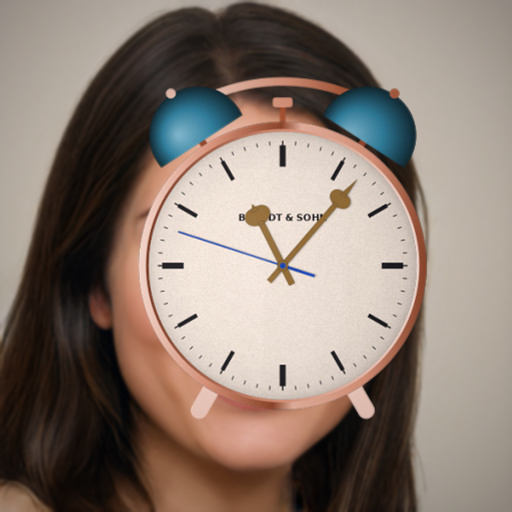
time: 11.06.48
